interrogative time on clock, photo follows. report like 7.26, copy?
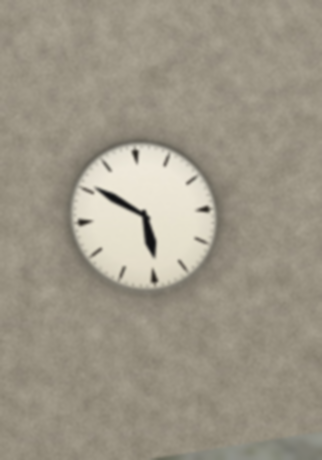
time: 5.51
